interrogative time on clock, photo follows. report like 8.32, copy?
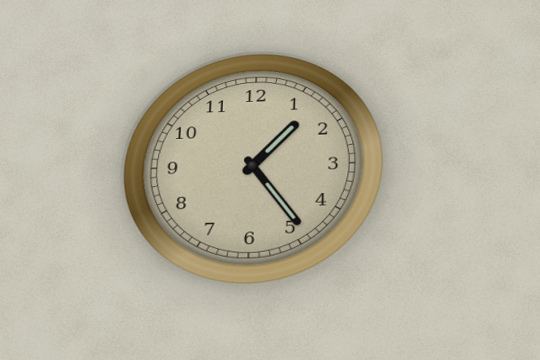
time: 1.24
